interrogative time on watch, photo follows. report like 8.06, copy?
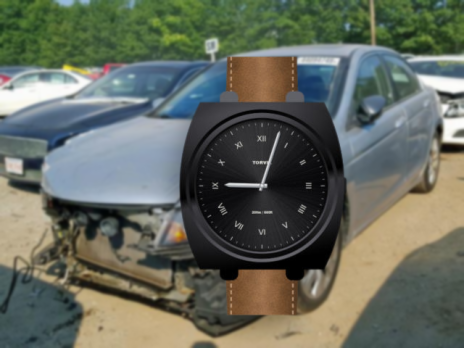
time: 9.03
